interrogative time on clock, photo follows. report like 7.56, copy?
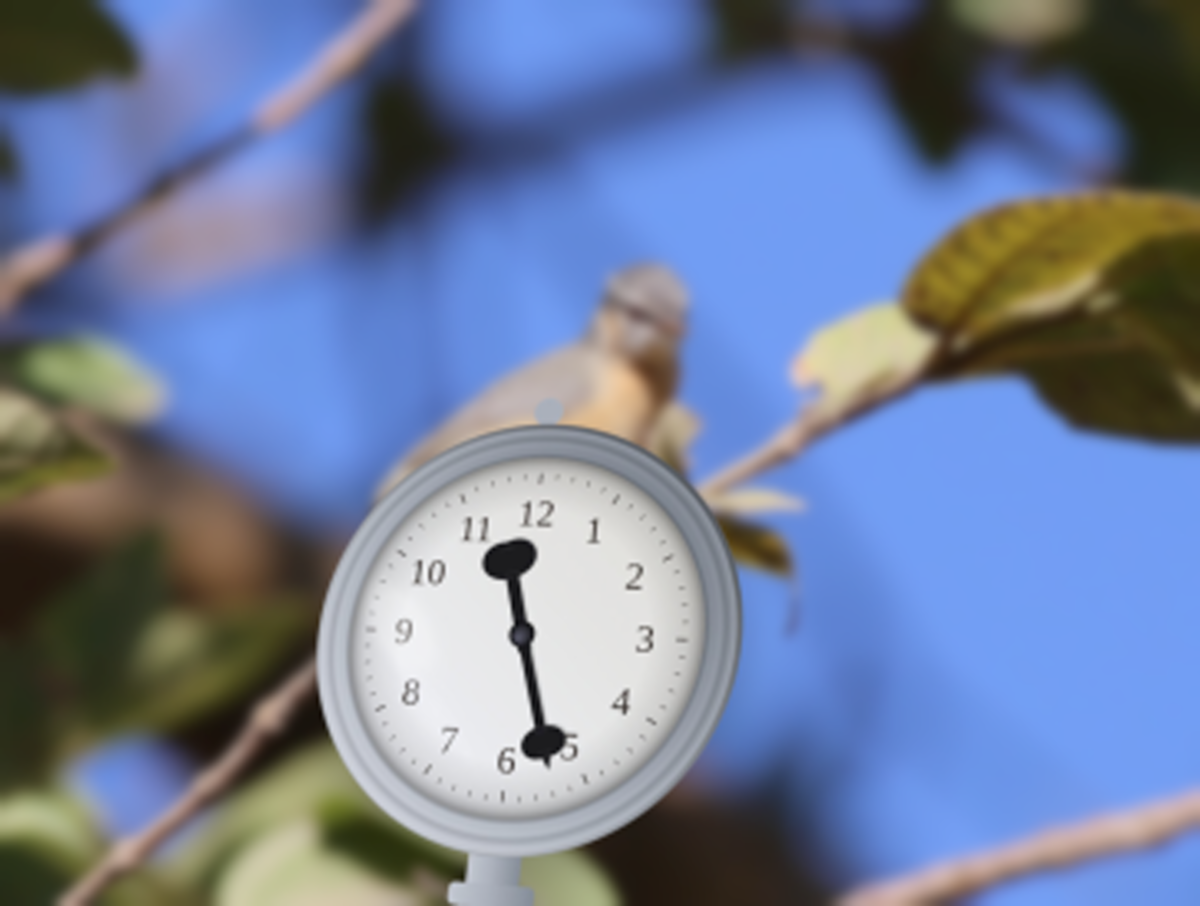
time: 11.27
